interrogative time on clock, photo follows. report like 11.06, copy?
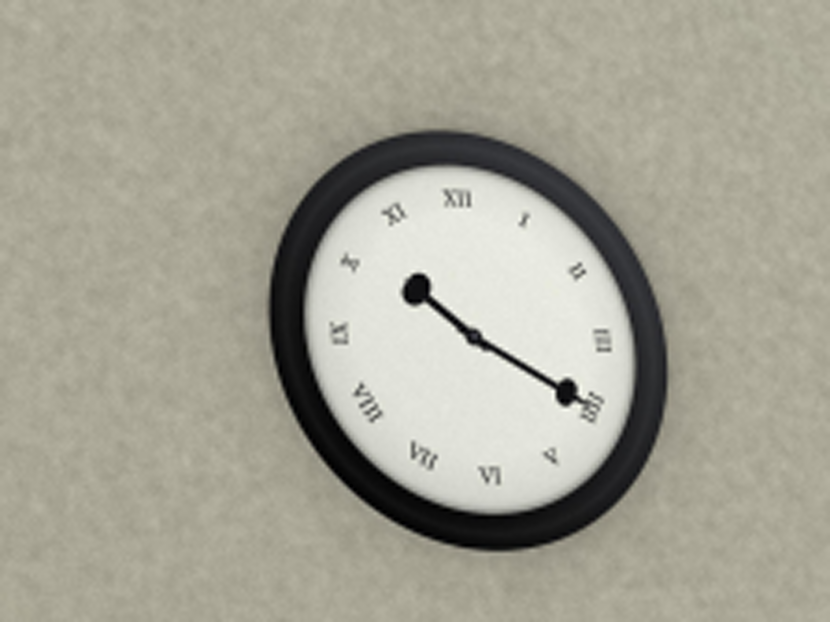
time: 10.20
